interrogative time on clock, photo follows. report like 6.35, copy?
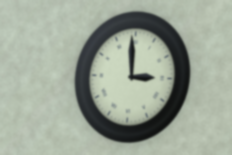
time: 2.59
